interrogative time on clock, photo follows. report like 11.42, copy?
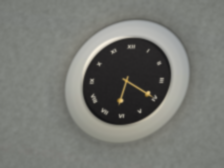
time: 6.20
